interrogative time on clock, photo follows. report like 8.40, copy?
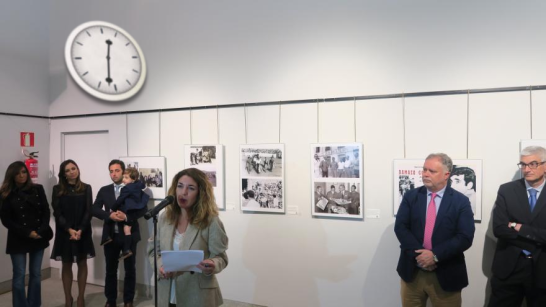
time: 12.32
